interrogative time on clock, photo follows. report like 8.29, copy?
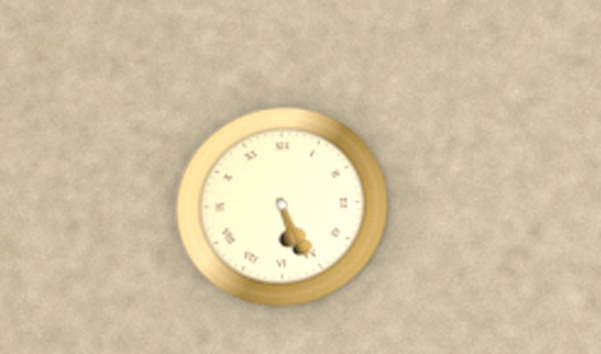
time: 5.26
